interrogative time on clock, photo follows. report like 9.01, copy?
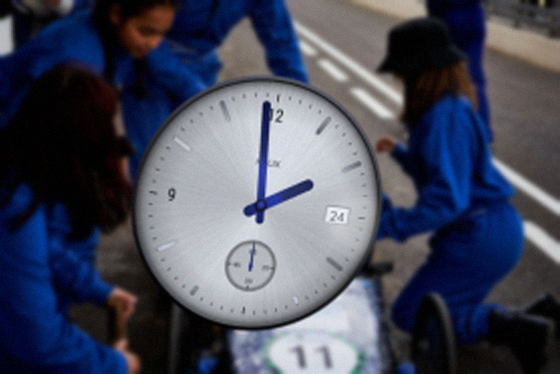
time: 1.59
